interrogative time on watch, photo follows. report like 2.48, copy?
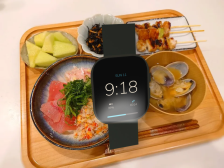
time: 9.18
